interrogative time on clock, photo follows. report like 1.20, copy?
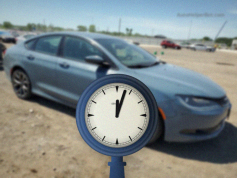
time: 12.03
